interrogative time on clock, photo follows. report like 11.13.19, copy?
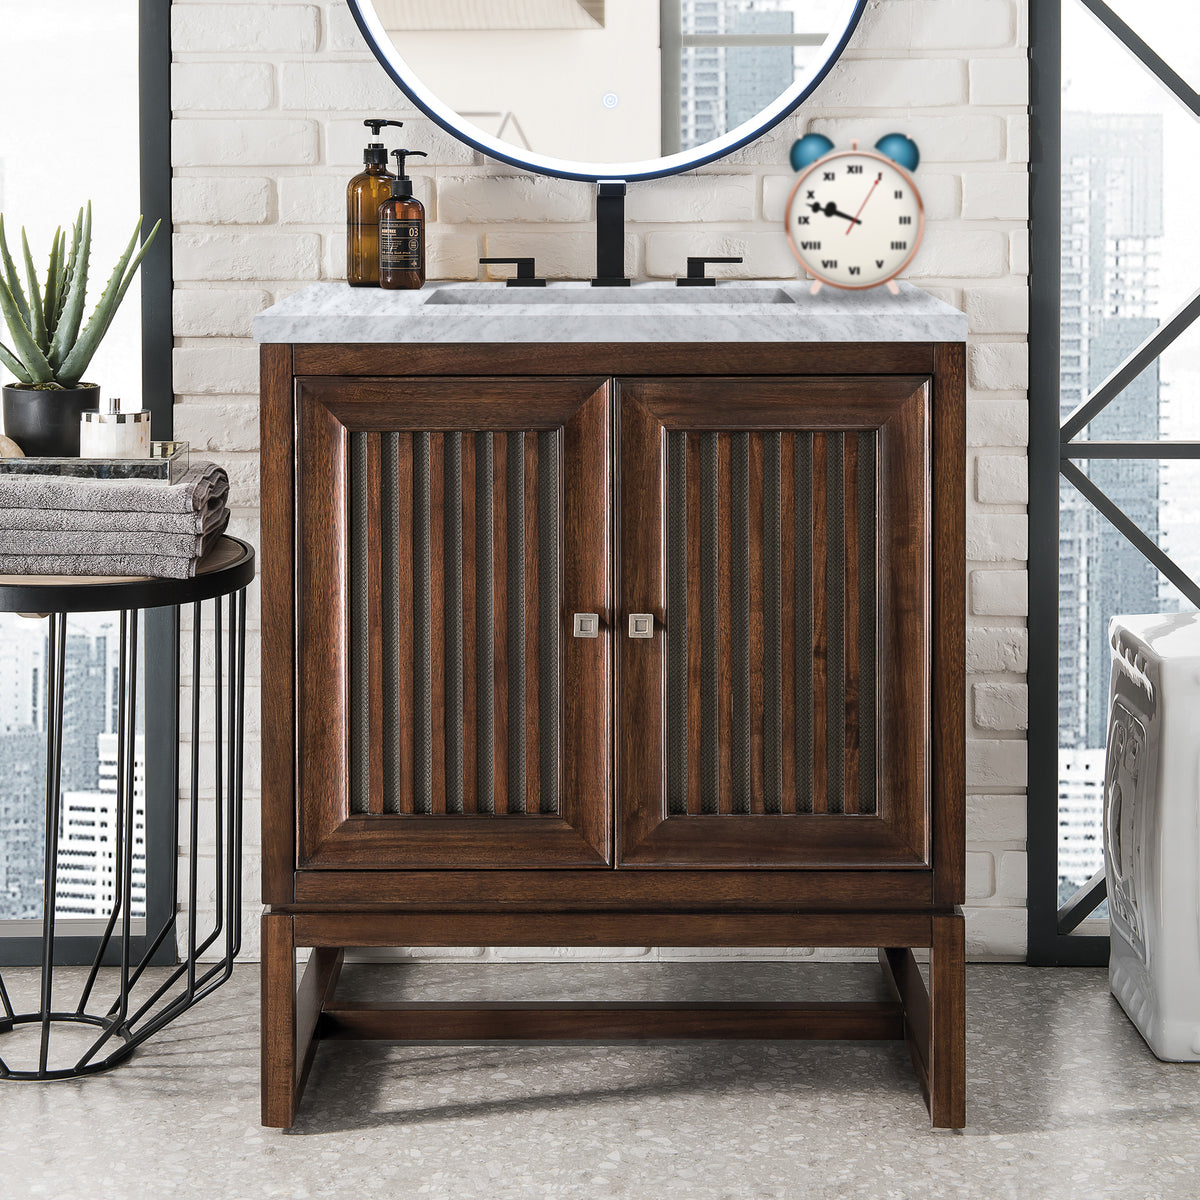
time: 9.48.05
